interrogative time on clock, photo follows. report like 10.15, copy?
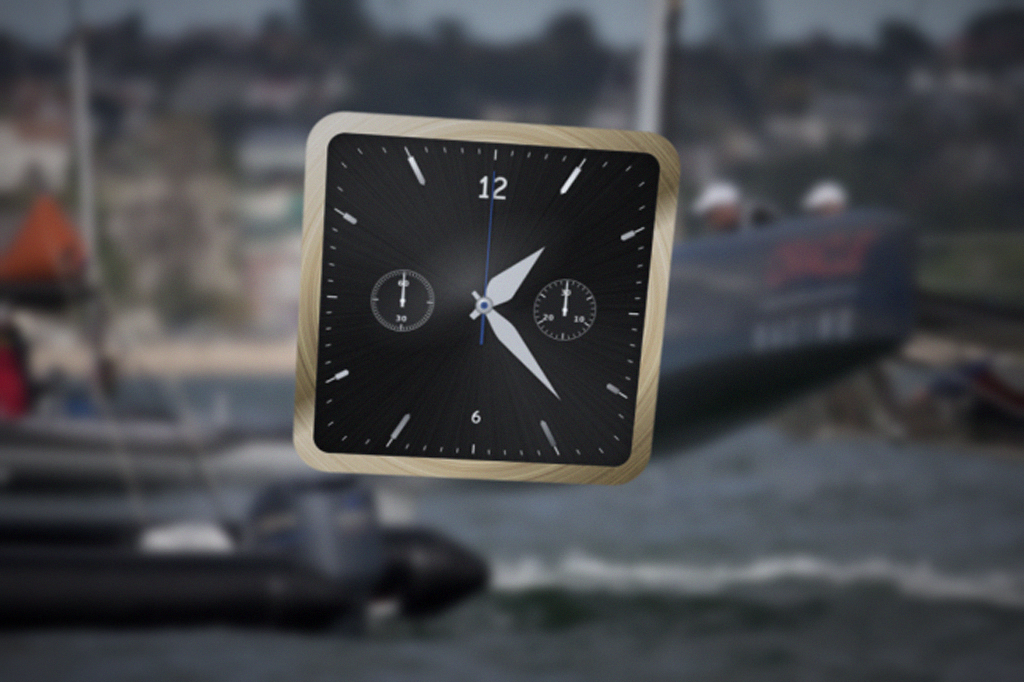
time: 1.23
